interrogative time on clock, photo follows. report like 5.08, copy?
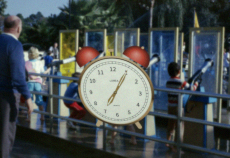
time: 7.05
